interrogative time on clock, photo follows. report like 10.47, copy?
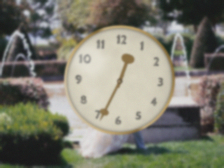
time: 12.34
